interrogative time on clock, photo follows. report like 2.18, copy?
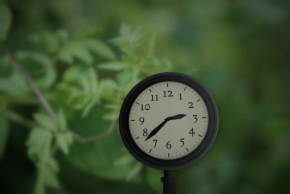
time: 2.38
